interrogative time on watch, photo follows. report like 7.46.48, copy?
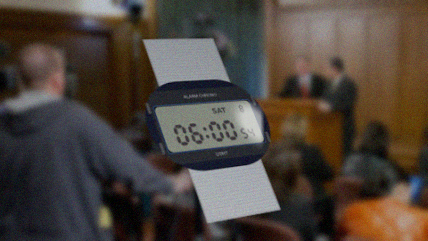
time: 6.00.54
